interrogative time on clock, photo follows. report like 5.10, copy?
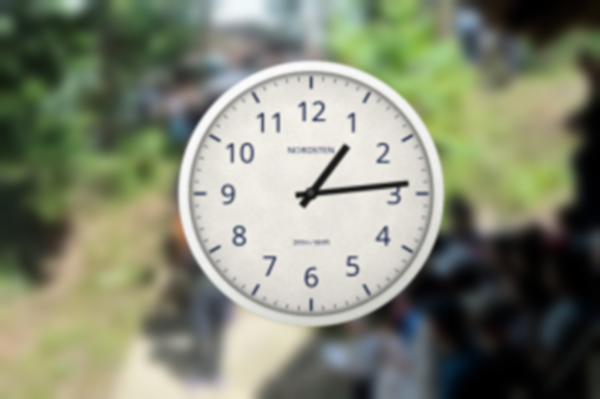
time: 1.14
